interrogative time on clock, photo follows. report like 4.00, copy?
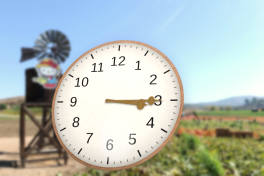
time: 3.15
